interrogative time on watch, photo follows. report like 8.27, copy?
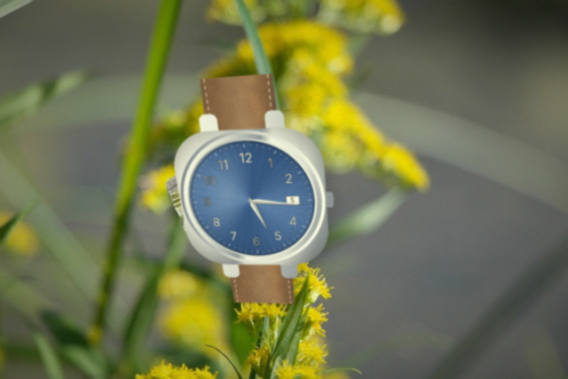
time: 5.16
